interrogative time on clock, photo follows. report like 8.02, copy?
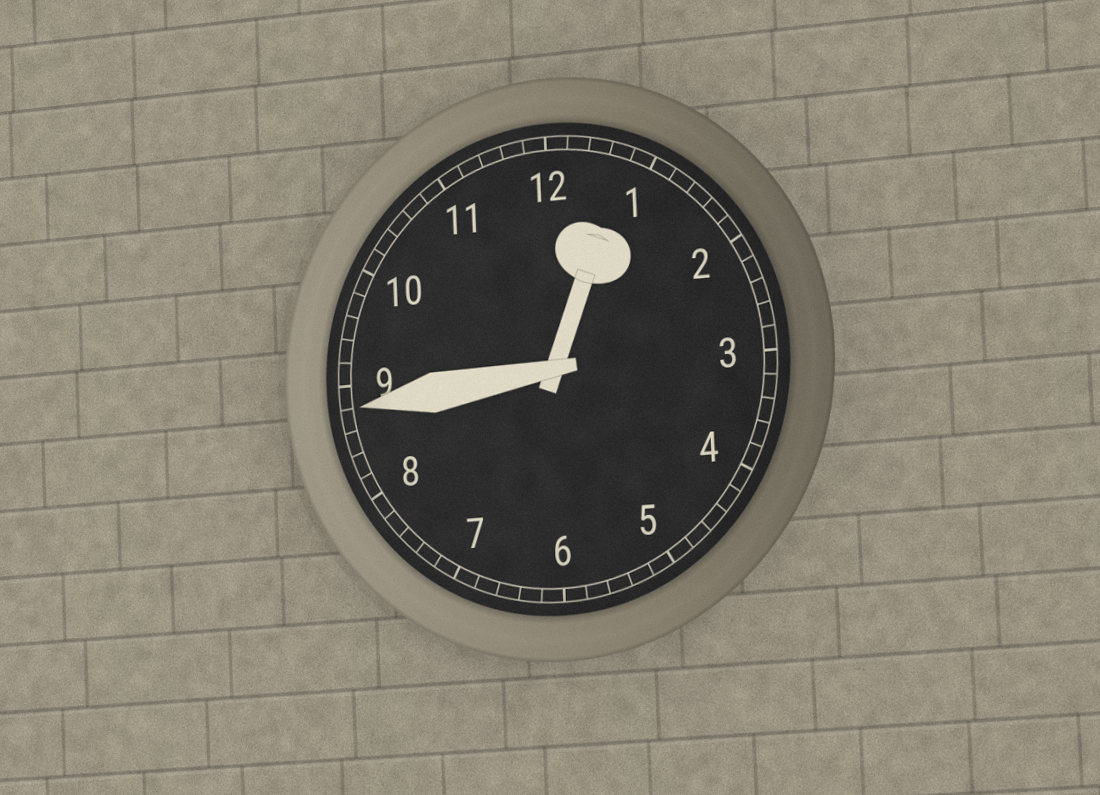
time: 12.44
